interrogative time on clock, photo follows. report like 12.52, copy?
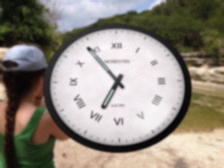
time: 6.54
